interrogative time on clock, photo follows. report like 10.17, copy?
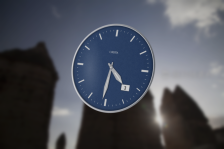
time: 4.31
